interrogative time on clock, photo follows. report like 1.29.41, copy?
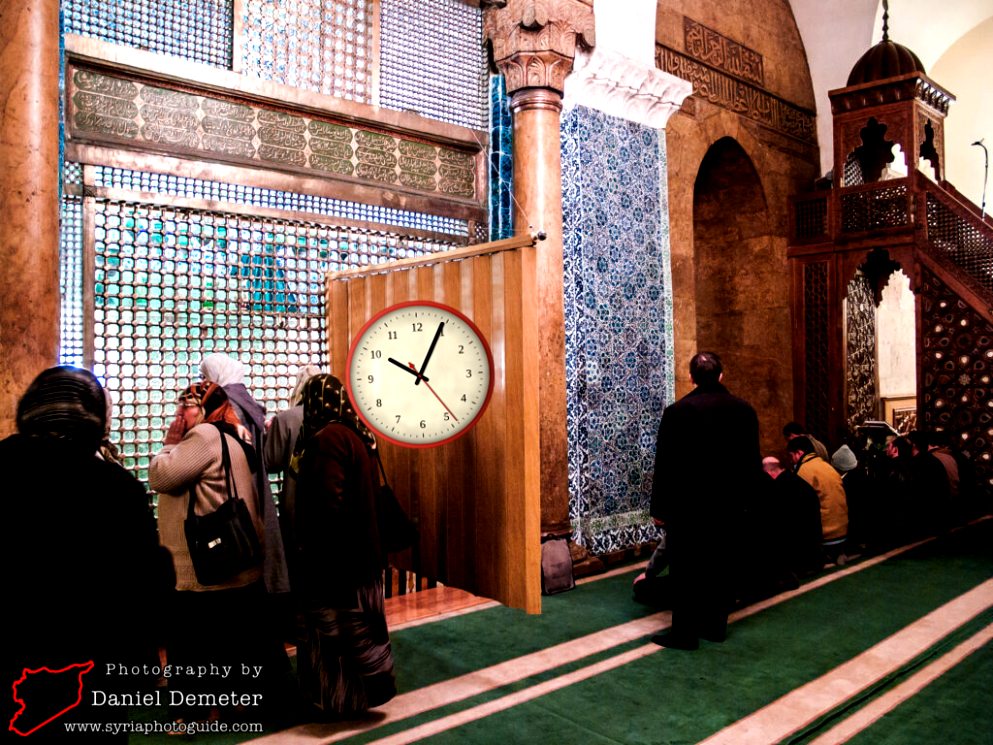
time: 10.04.24
